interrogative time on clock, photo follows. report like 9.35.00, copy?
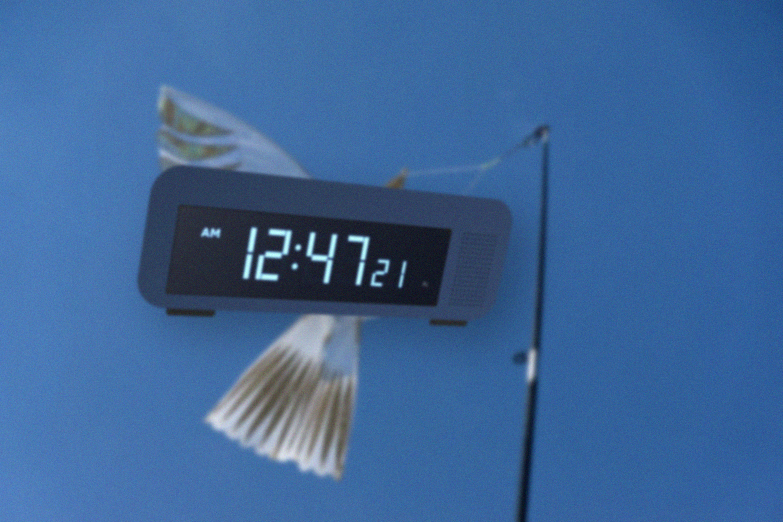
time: 12.47.21
